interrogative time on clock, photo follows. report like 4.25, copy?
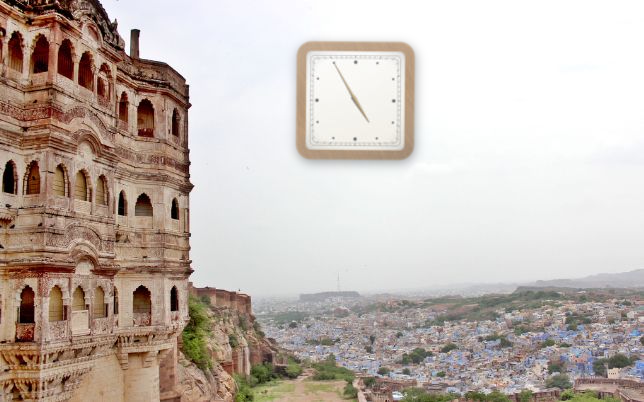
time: 4.55
